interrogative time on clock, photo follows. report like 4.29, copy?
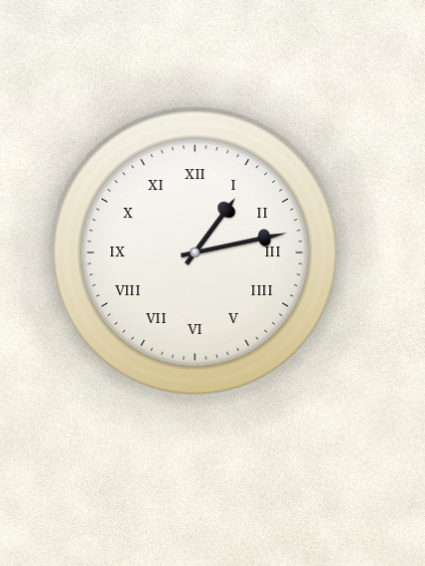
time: 1.13
